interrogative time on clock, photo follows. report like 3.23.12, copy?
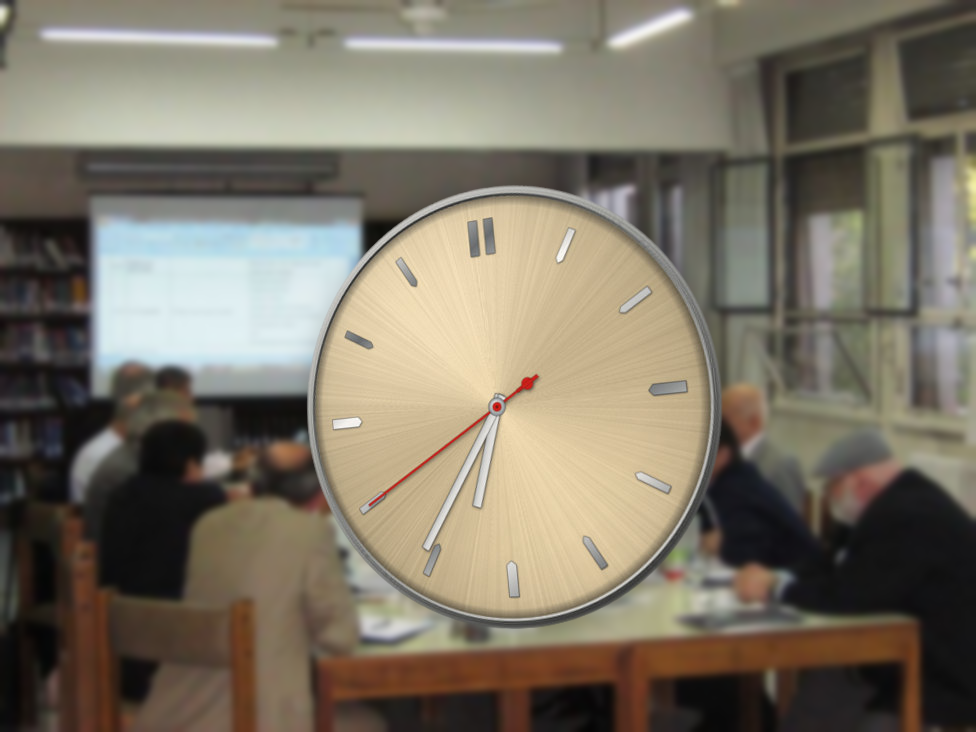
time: 6.35.40
